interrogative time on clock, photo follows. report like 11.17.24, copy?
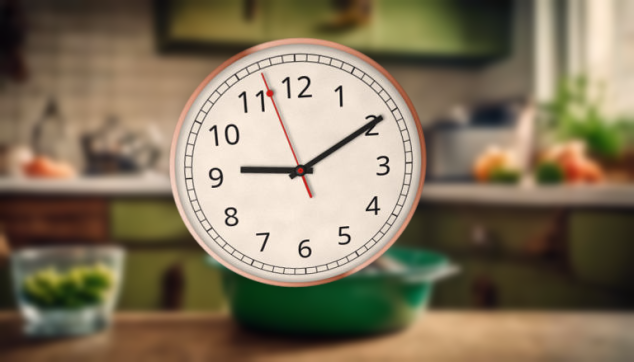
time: 9.09.57
